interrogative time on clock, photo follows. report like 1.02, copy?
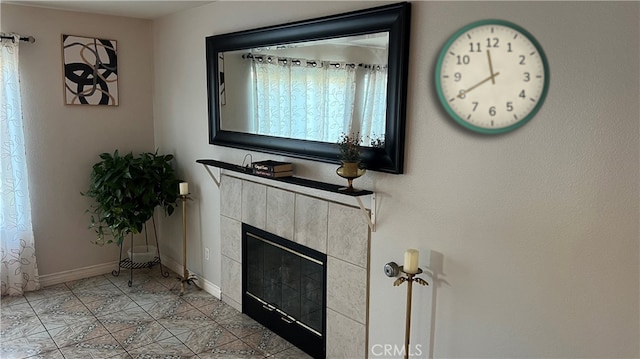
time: 11.40
